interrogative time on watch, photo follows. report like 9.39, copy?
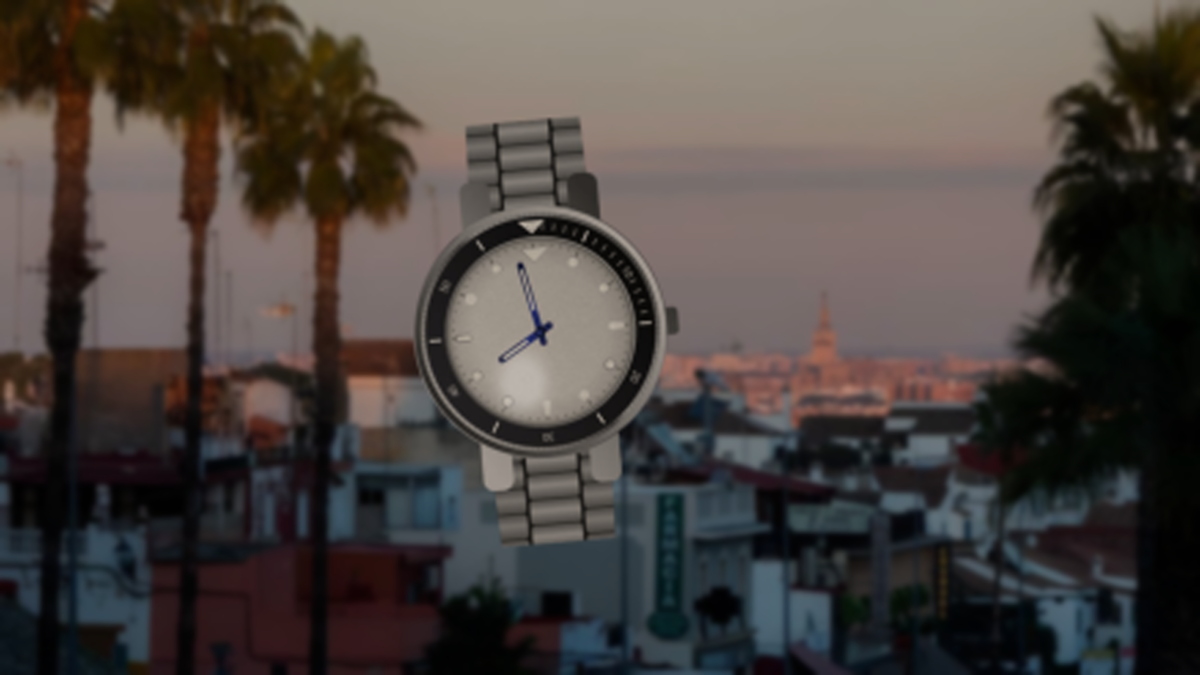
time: 7.58
